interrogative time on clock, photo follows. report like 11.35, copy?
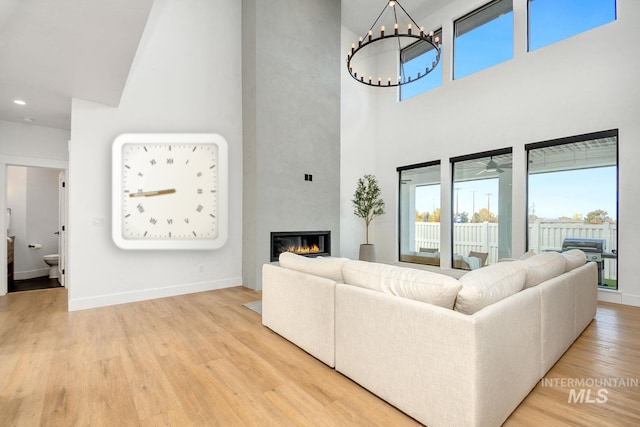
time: 8.44
